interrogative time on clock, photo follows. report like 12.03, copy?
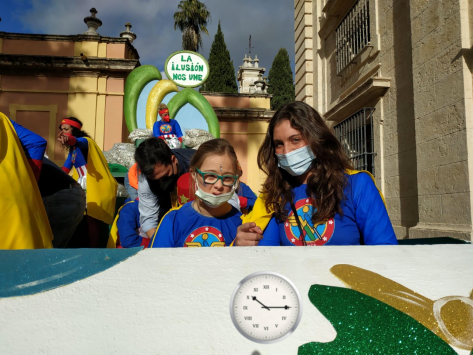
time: 10.15
